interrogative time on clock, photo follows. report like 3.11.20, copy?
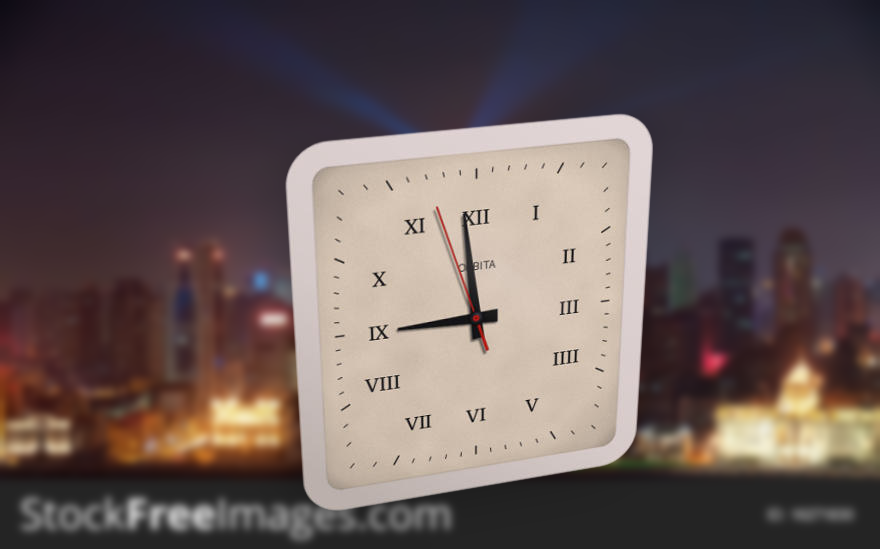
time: 8.58.57
